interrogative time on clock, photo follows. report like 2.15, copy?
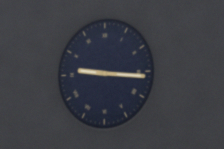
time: 9.16
